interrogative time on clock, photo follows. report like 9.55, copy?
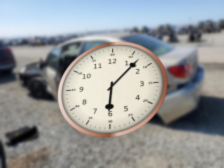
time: 6.07
